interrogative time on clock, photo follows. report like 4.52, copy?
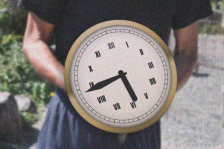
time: 5.44
